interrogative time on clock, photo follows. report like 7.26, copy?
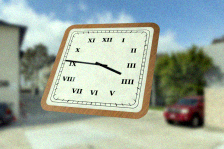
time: 3.46
